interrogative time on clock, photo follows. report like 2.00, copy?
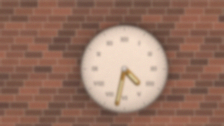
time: 4.32
